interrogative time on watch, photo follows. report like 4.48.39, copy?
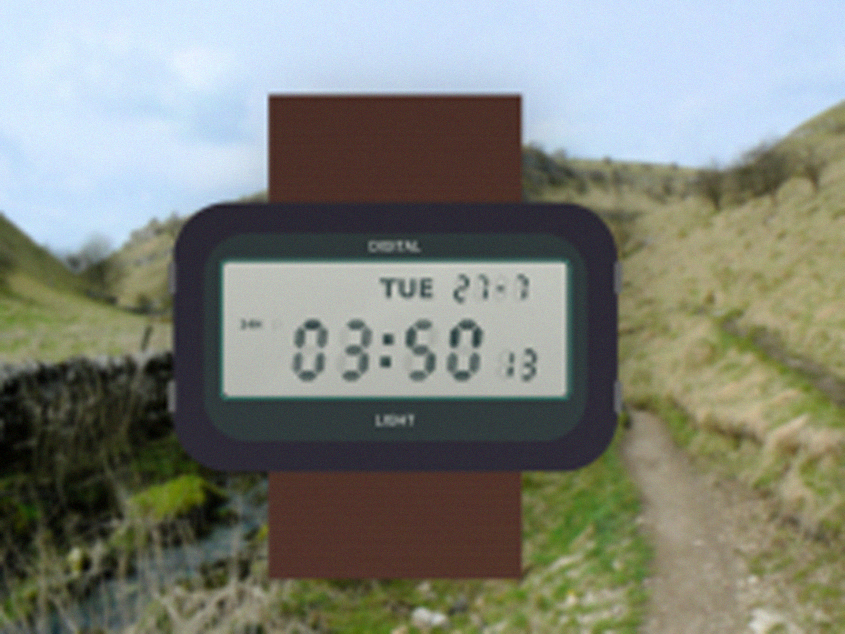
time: 3.50.13
